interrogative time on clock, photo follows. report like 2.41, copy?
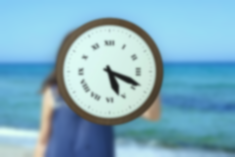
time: 5.19
